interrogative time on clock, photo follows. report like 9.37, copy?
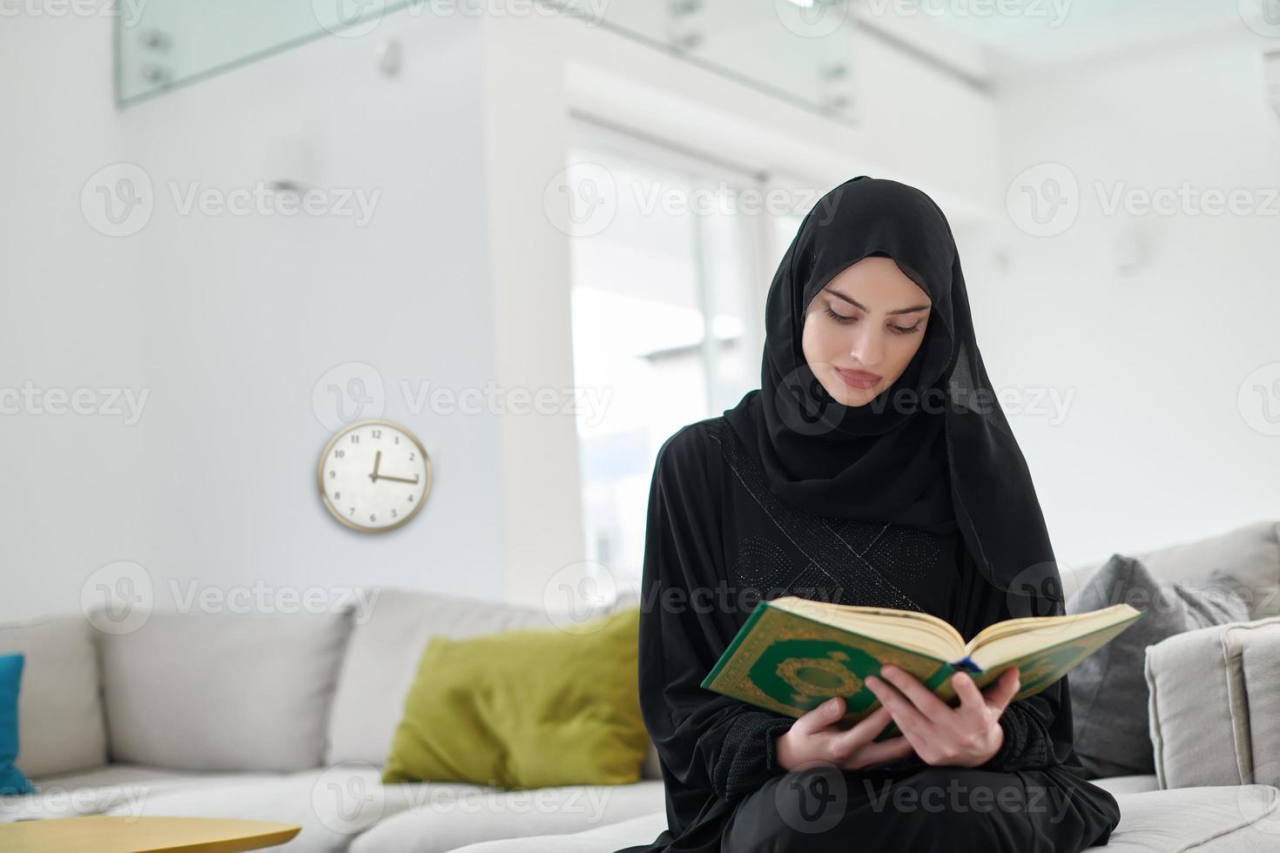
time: 12.16
